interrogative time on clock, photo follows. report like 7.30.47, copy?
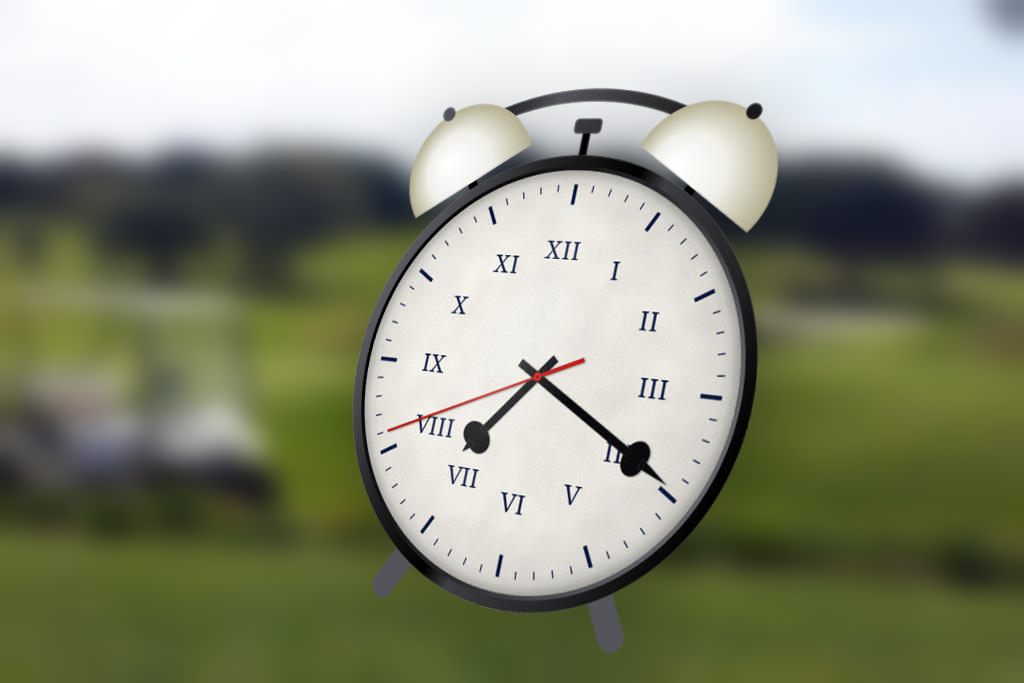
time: 7.19.41
